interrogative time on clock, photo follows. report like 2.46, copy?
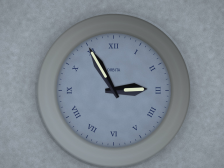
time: 2.55
